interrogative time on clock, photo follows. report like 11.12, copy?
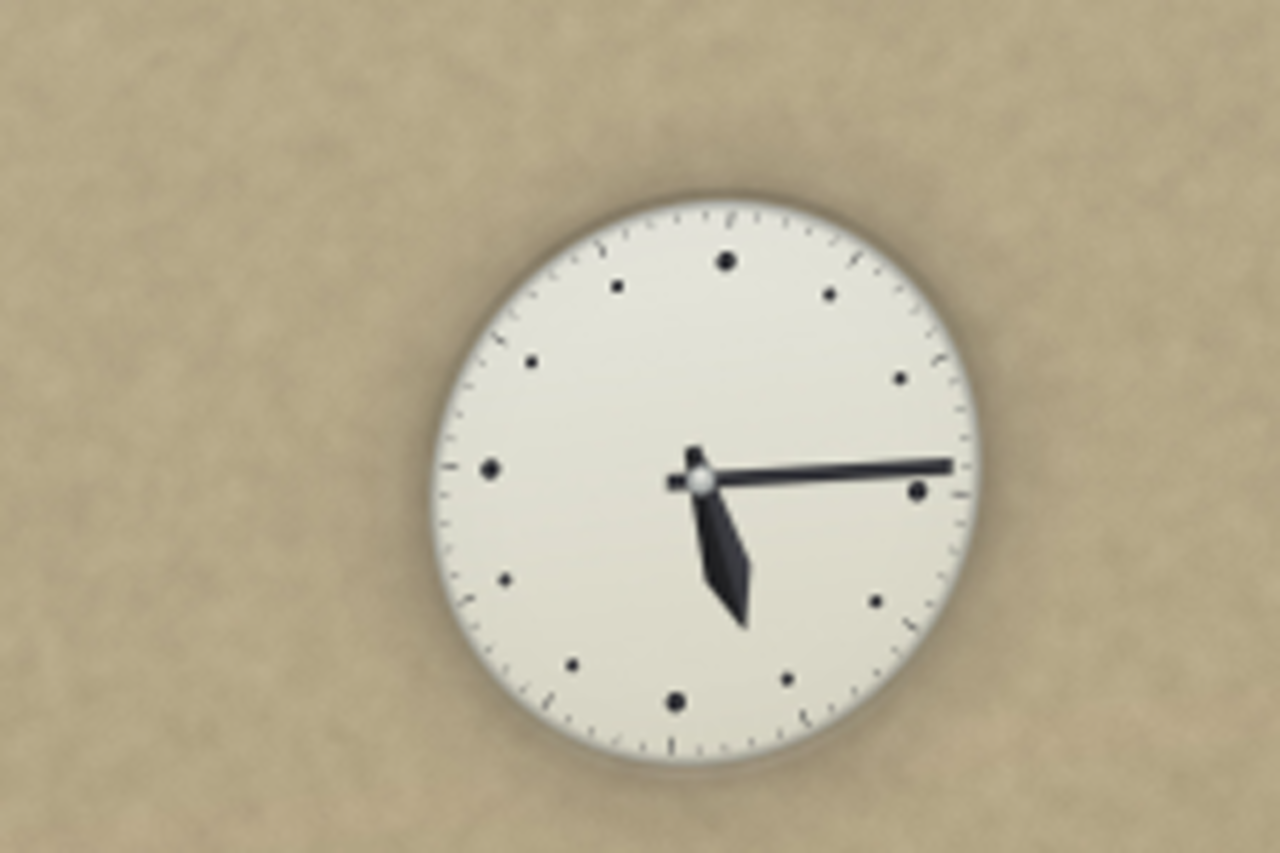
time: 5.14
